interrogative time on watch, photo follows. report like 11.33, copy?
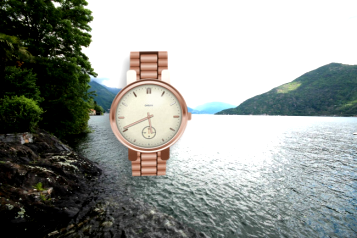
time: 5.41
